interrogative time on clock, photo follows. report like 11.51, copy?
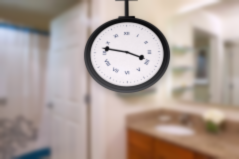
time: 3.47
